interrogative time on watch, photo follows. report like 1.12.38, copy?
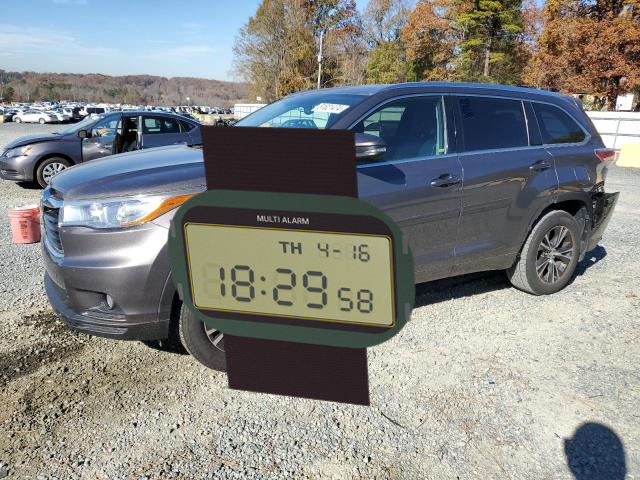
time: 18.29.58
